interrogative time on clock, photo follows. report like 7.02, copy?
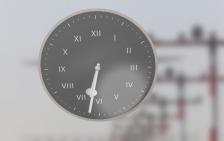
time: 6.32
